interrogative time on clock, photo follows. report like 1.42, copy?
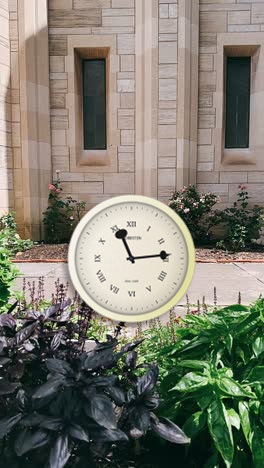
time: 11.14
